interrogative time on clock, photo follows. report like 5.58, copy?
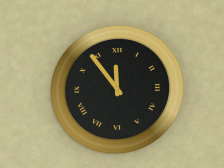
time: 11.54
